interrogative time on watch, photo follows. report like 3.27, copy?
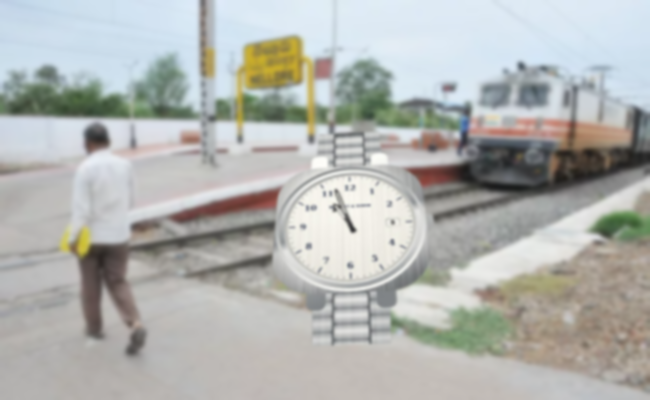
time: 10.57
